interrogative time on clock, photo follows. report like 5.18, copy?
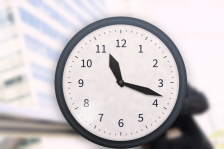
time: 11.18
